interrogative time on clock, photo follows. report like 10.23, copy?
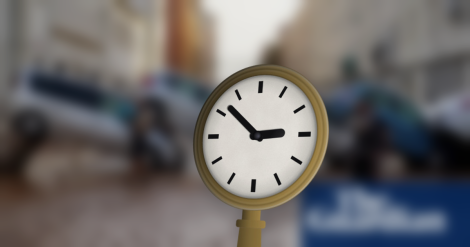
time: 2.52
